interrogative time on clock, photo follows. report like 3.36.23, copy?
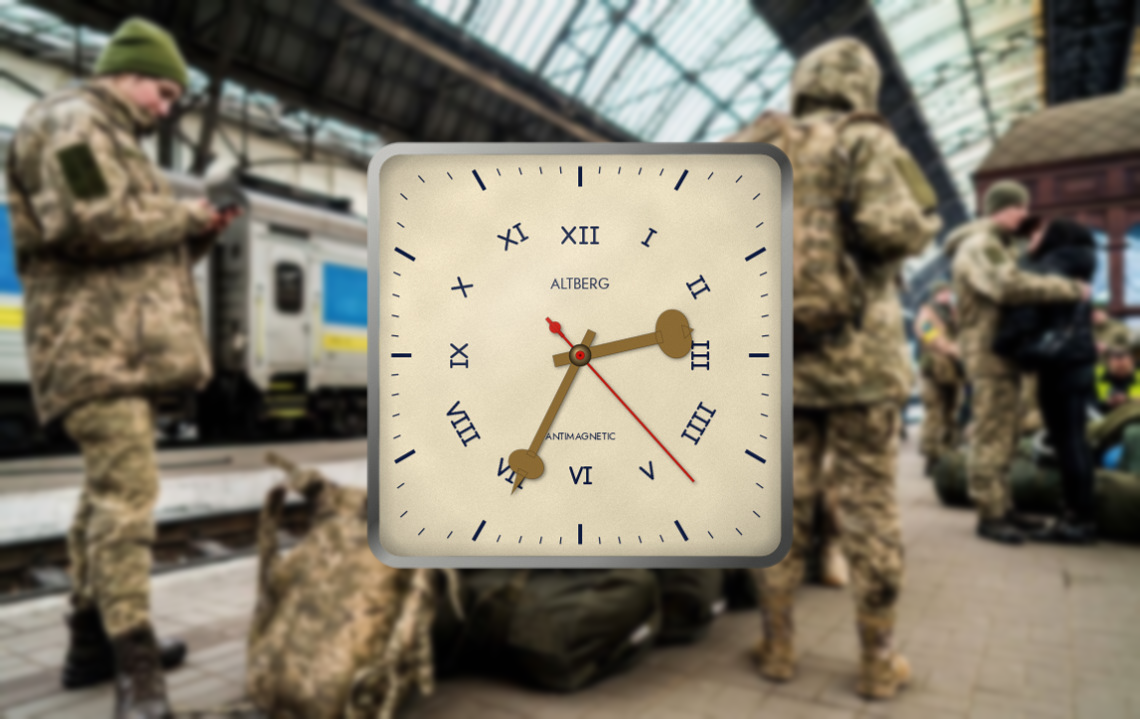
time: 2.34.23
